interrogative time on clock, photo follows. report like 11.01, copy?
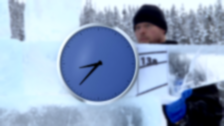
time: 8.37
